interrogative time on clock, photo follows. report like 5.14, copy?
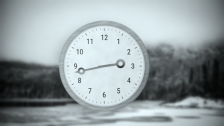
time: 2.43
